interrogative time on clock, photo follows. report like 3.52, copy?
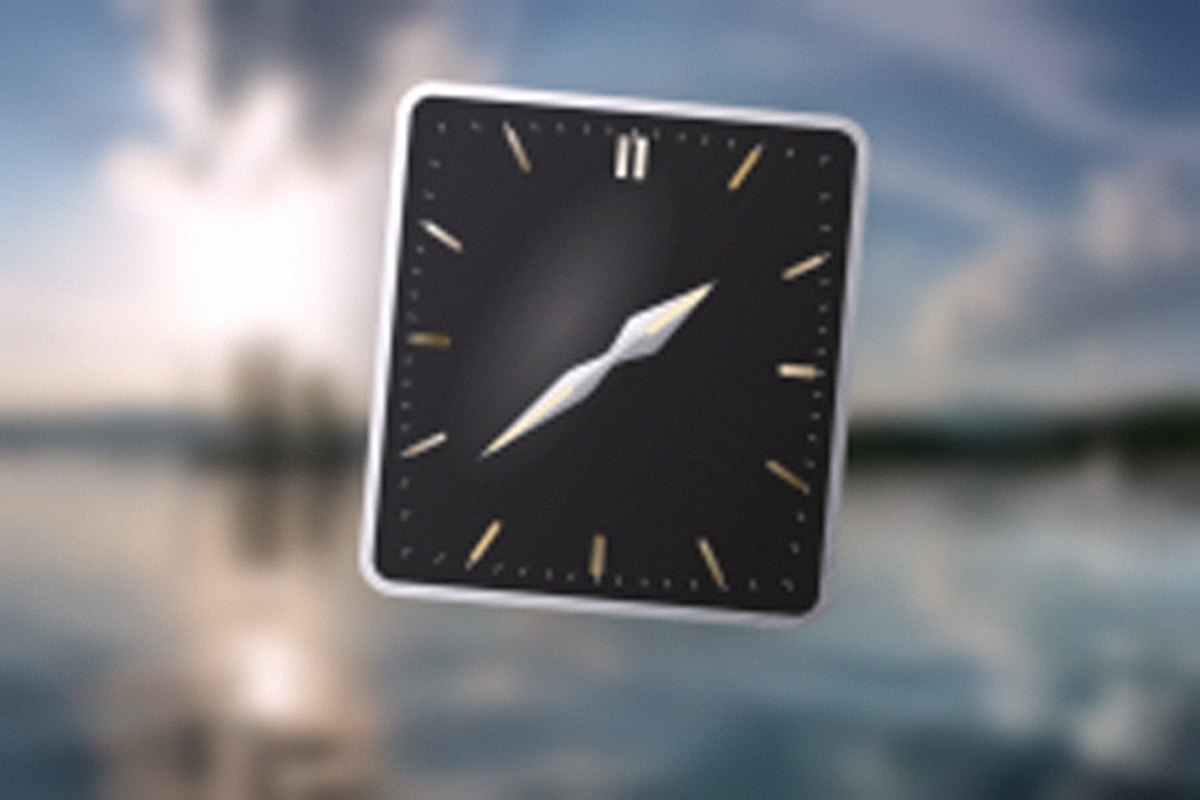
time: 1.38
